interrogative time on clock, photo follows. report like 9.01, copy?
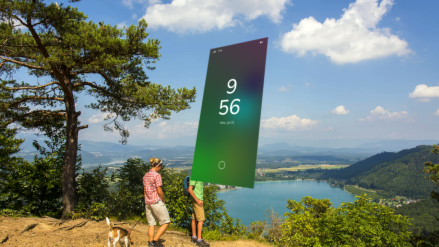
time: 9.56
